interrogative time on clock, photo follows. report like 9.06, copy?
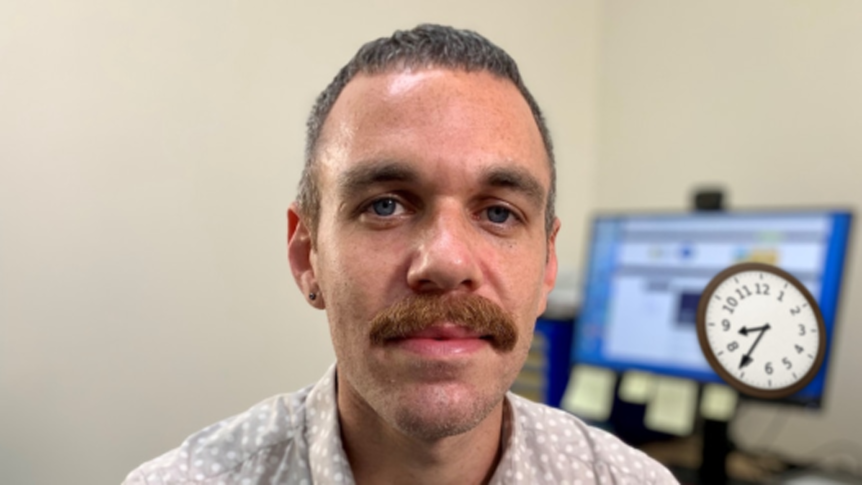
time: 8.36
